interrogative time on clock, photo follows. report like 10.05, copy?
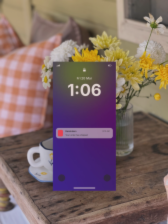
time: 1.06
